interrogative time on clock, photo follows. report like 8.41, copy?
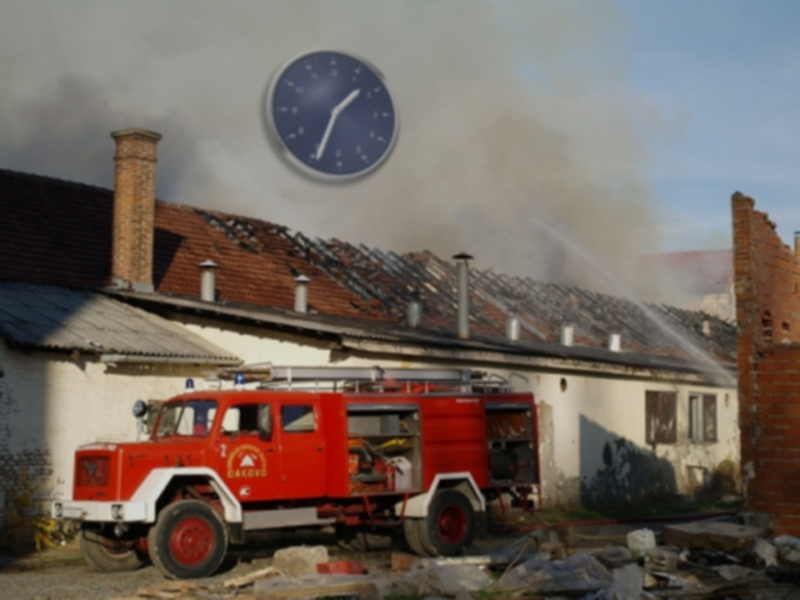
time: 1.34
